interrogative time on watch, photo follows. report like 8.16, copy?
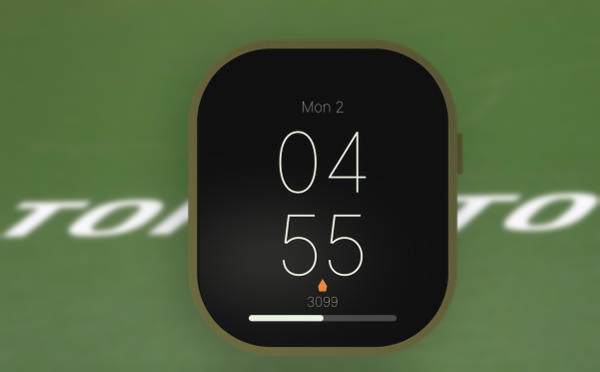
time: 4.55
